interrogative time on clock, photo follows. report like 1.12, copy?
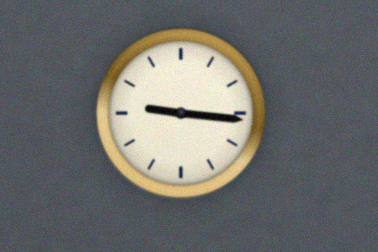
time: 9.16
